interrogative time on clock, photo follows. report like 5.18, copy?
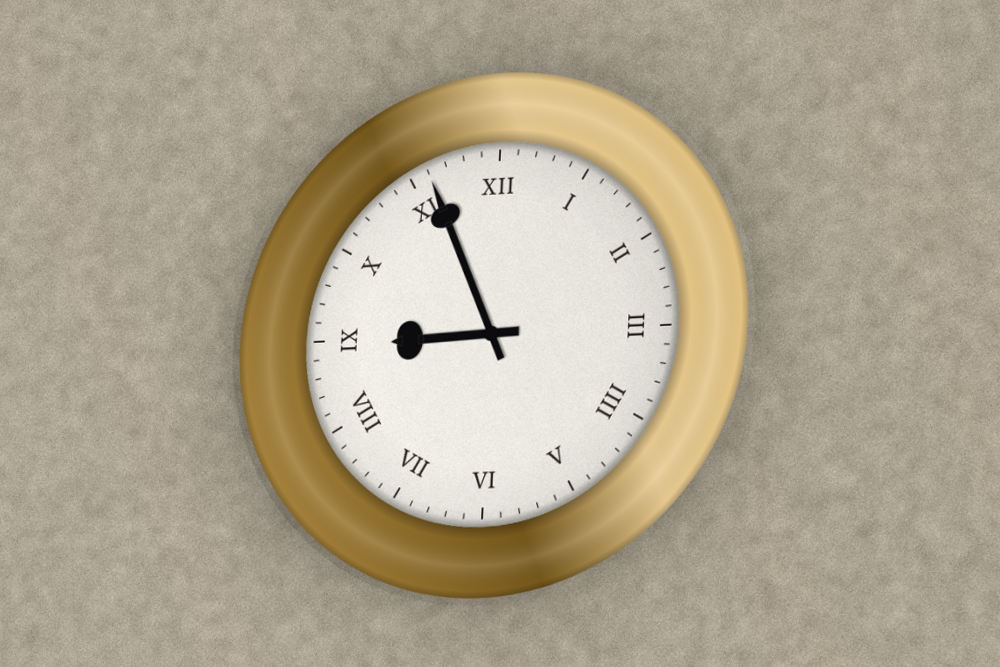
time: 8.56
